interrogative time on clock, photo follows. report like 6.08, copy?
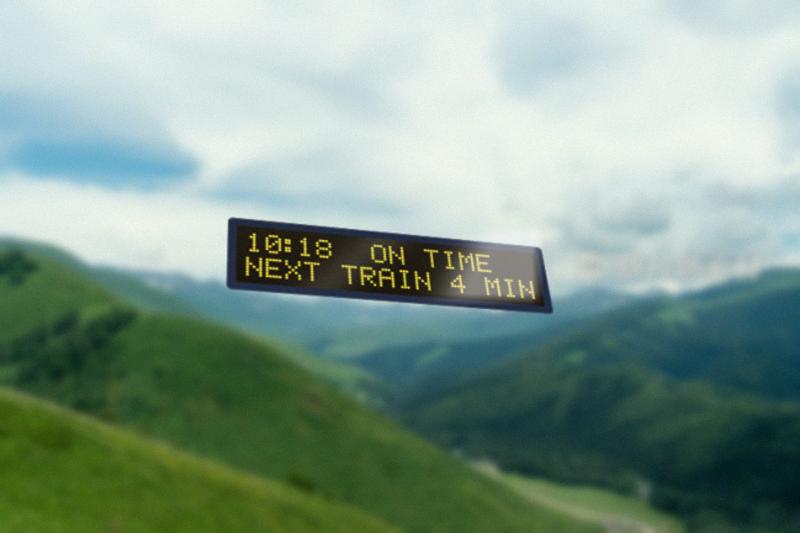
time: 10.18
